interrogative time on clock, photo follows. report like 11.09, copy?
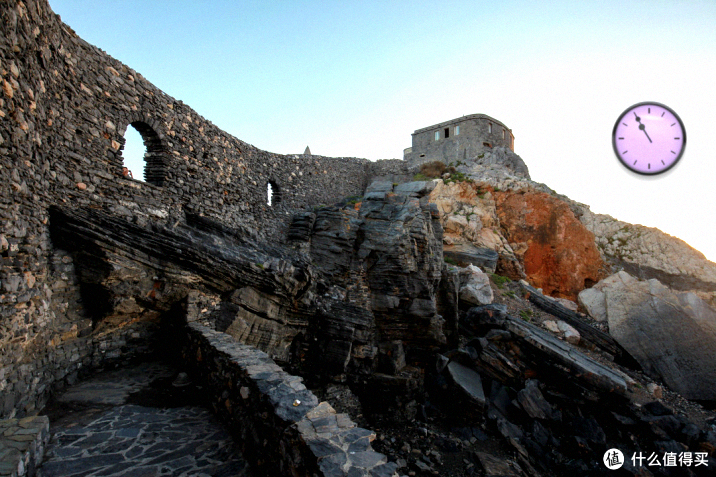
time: 10.55
